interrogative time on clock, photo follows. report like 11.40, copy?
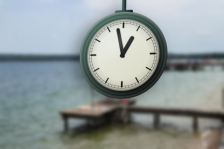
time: 12.58
